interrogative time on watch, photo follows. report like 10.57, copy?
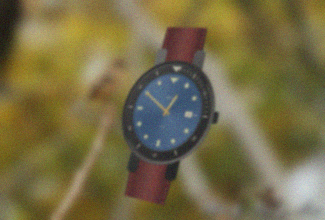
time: 12.50
